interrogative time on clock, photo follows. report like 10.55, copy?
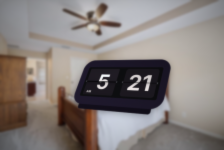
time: 5.21
